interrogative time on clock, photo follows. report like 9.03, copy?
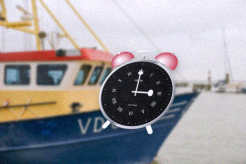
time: 3.00
